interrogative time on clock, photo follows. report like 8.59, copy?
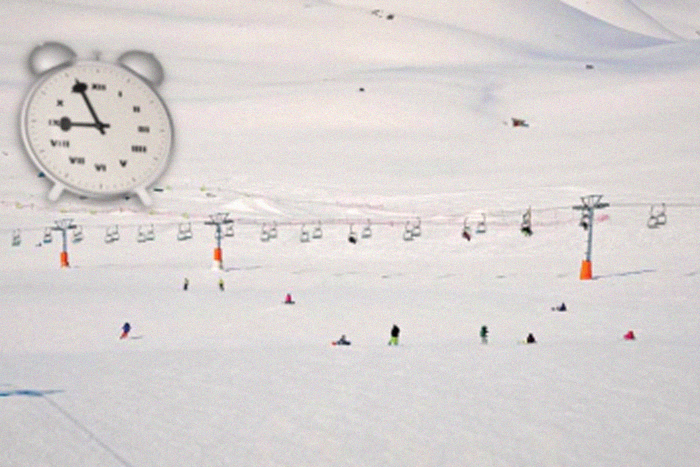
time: 8.56
